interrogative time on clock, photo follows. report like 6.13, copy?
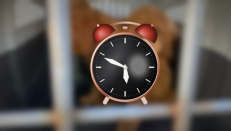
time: 5.49
